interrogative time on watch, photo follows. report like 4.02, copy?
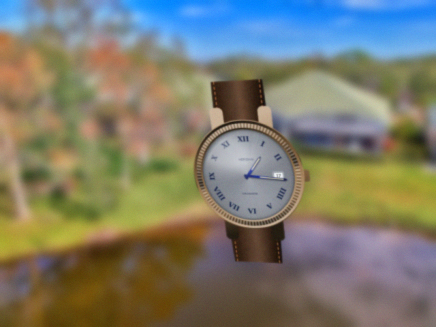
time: 1.16
